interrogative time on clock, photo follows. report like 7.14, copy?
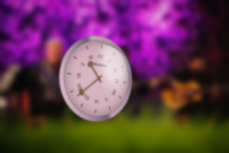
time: 10.38
